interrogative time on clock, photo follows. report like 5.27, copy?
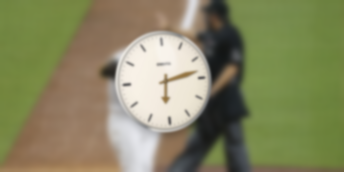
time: 6.13
